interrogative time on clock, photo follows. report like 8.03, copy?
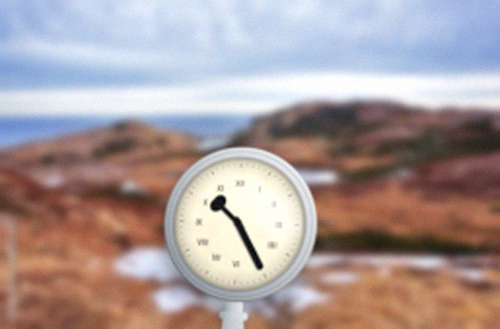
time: 10.25
